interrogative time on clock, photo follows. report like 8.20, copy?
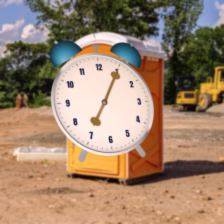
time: 7.05
